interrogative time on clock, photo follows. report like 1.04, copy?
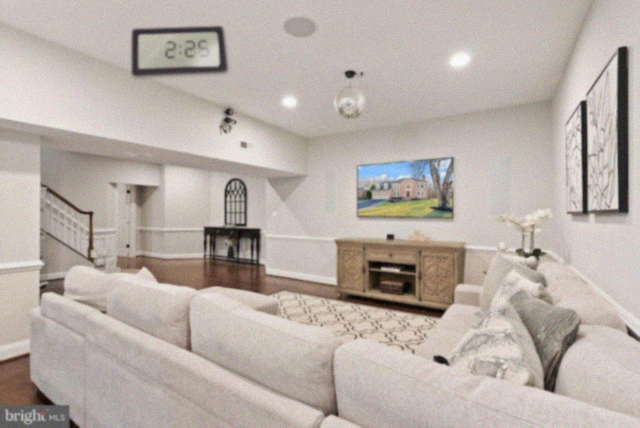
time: 2.25
